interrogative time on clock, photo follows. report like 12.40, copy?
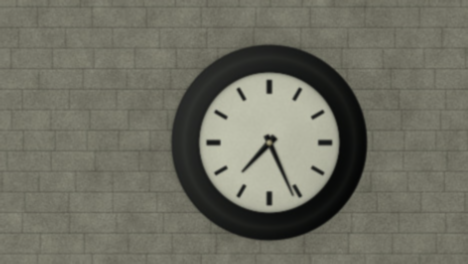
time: 7.26
